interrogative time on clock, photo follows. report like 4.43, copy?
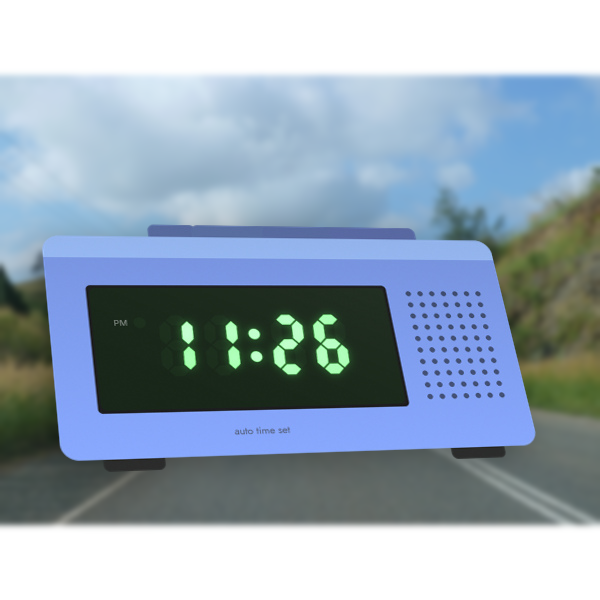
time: 11.26
